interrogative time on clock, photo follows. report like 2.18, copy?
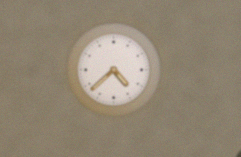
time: 4.38
